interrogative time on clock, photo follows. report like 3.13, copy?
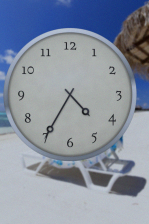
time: 4.35
